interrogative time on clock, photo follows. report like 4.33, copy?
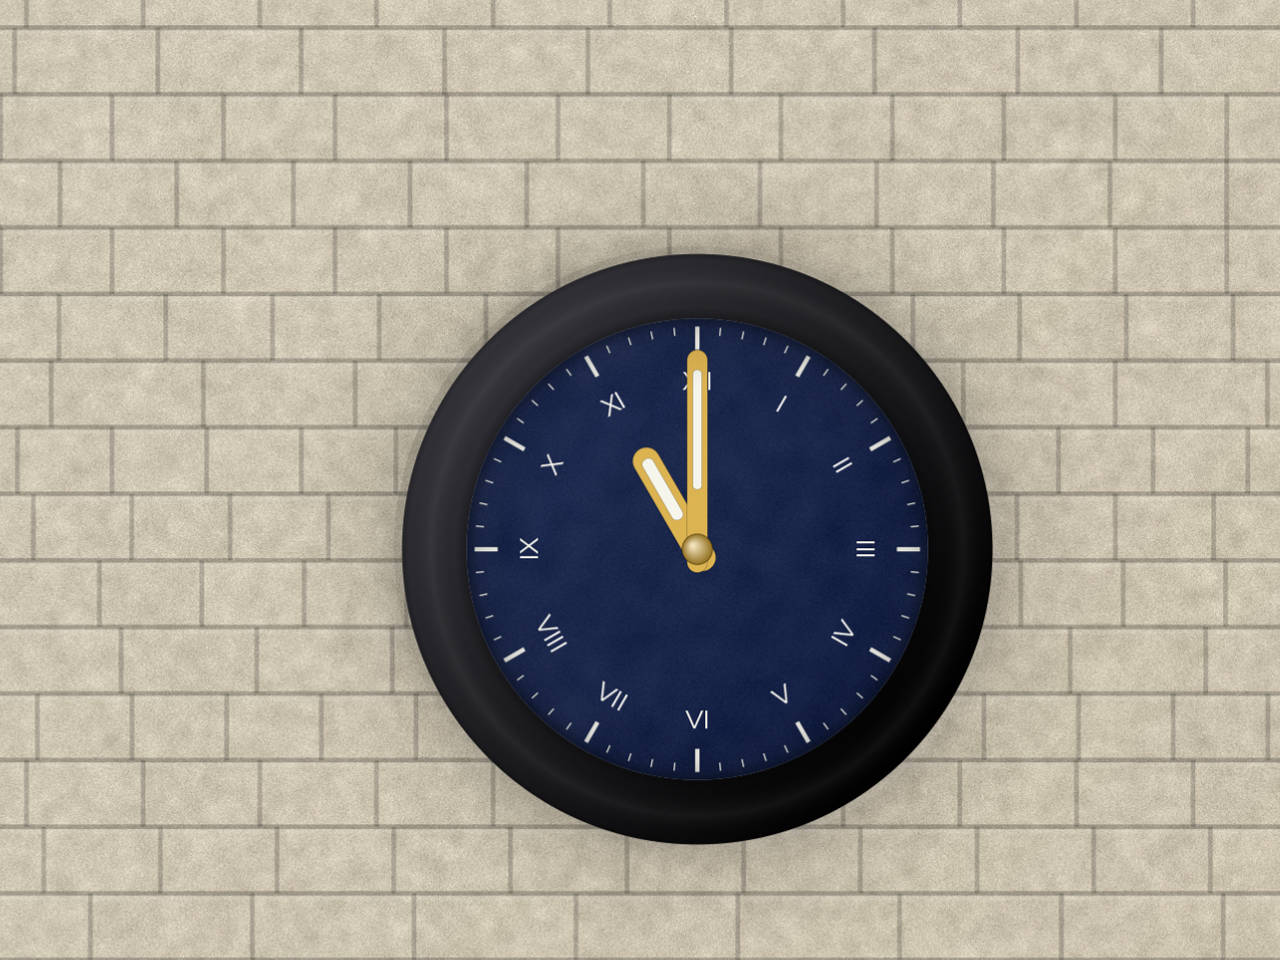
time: 11.00
